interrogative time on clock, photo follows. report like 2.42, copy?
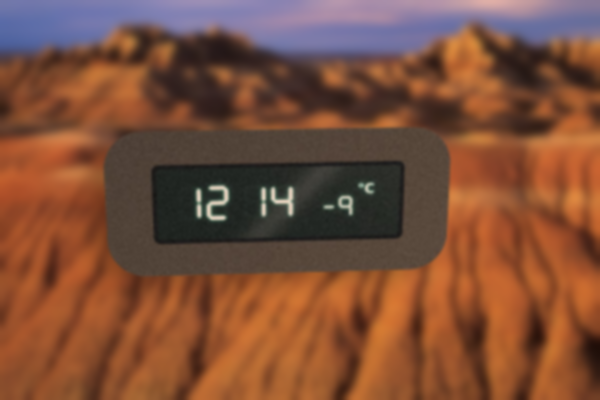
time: 12.14
